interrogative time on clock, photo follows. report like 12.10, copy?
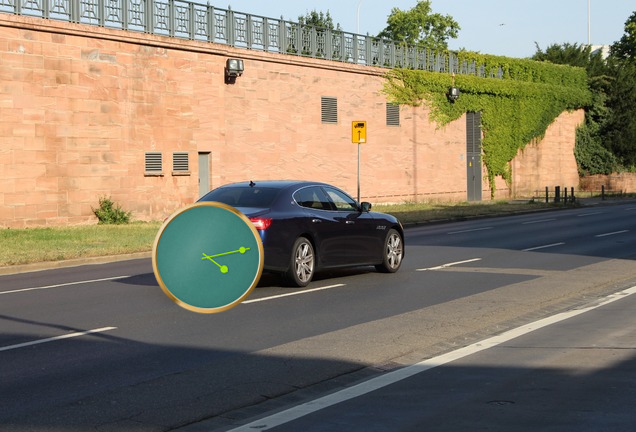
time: 4.13
